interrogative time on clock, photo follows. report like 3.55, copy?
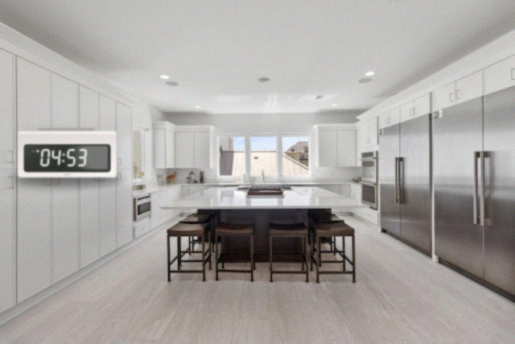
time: 4.53
